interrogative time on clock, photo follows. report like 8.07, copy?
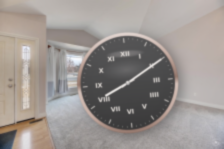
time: 8.10
